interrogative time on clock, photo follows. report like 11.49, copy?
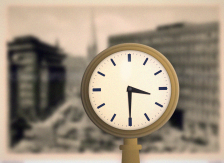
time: 3.30
